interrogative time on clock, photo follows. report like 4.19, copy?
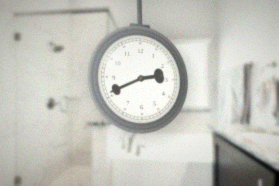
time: 2.41
